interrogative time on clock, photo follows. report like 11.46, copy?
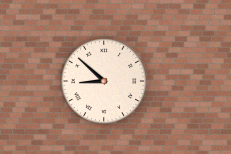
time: 8.52
